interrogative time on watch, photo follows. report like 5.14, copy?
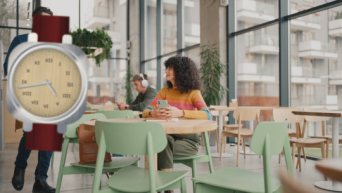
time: 4.43
